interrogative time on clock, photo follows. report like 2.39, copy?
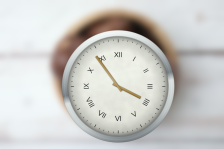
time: 3.54
